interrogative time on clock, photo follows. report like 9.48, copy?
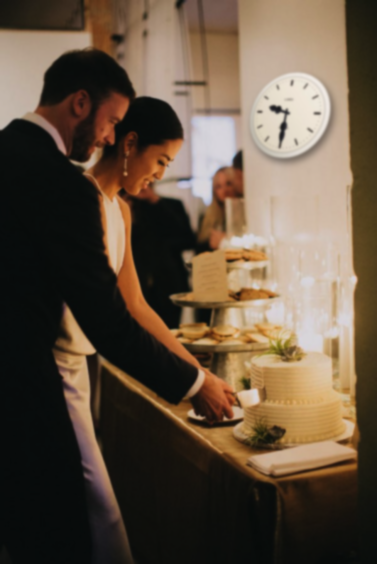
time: 9.30
